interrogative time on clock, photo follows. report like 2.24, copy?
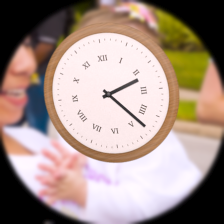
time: 2.23
